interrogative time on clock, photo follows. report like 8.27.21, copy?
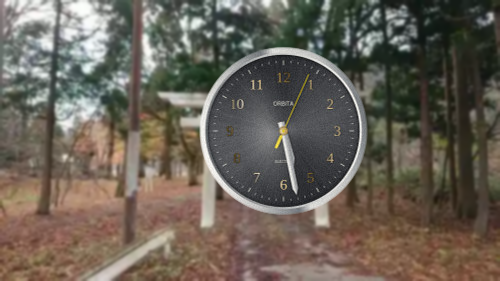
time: 5.28.04
